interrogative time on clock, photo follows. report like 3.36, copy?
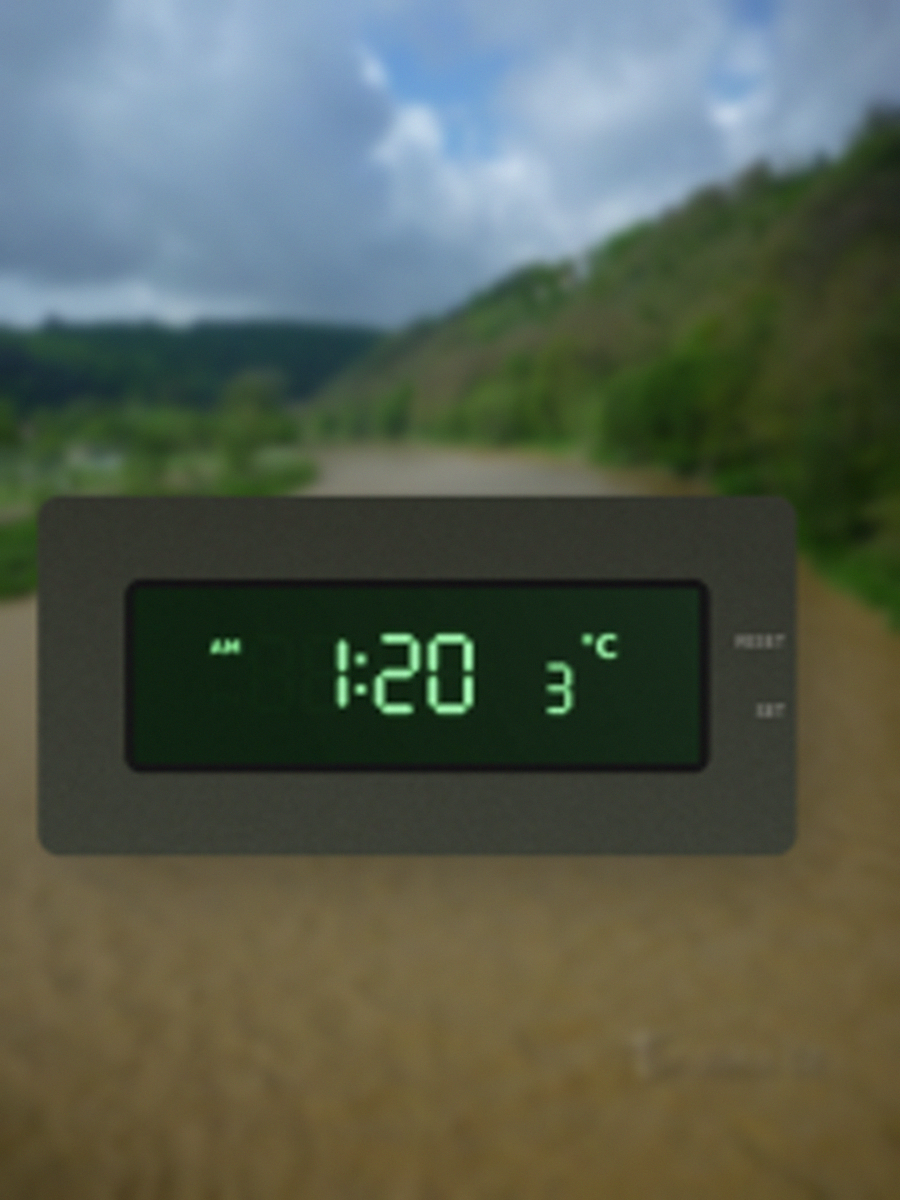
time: 1.20
